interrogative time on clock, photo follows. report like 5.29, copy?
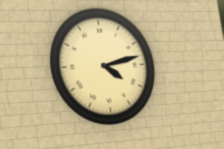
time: 4.13
